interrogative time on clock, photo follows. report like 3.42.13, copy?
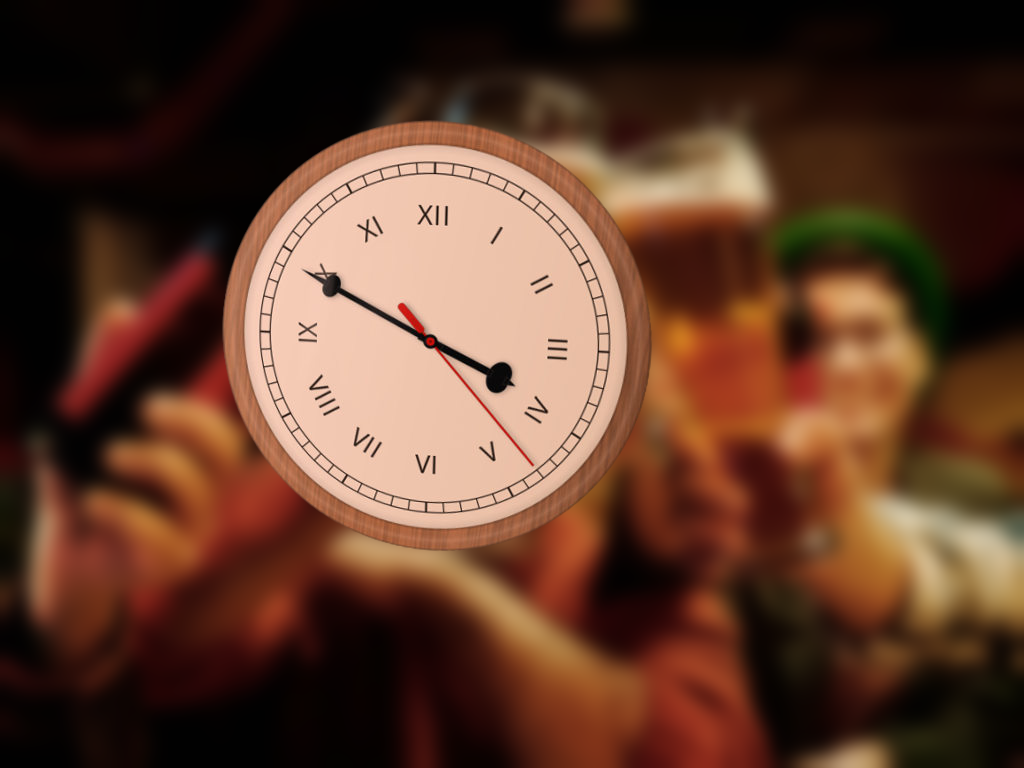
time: 3.49.23
